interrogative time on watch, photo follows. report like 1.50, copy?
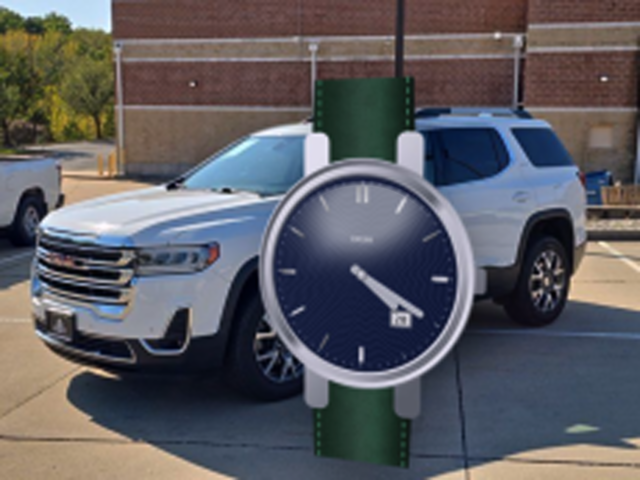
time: 4.20
